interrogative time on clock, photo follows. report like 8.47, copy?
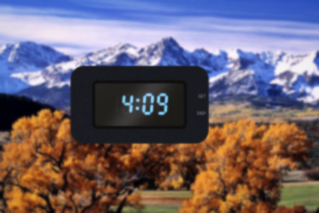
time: 4.09
